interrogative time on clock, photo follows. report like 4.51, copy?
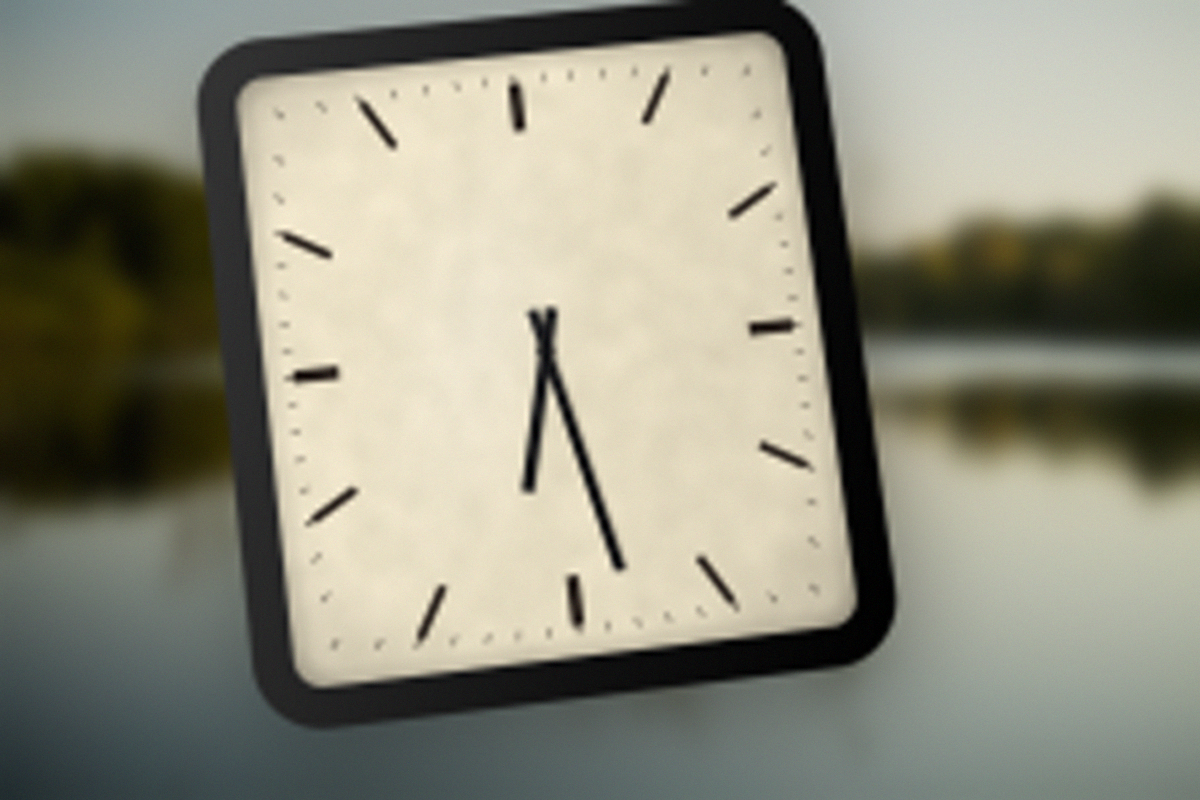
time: 6.28
